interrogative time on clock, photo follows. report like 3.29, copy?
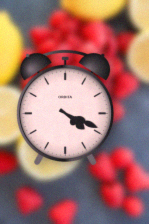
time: 4.19
